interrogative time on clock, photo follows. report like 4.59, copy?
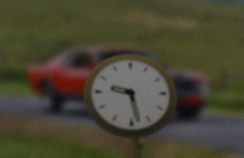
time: 9.28
